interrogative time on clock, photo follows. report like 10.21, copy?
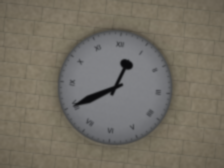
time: 12.40
